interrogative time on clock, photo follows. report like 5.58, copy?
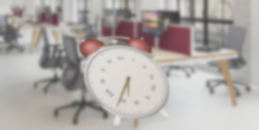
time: 6.36
